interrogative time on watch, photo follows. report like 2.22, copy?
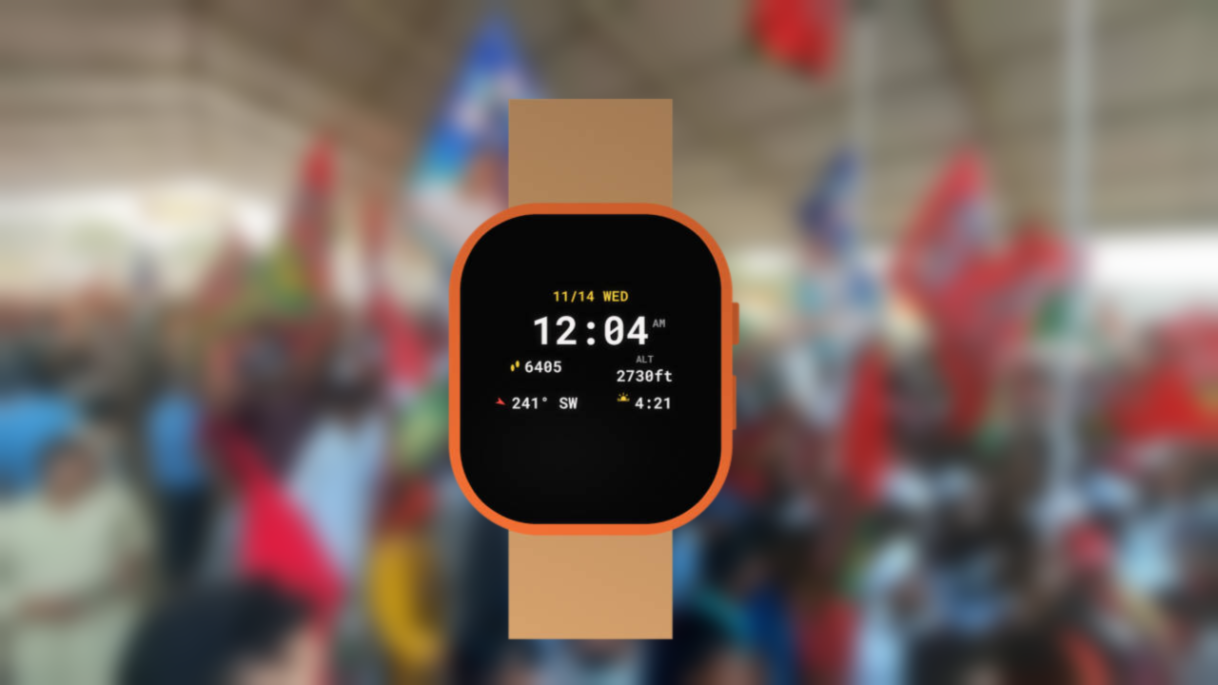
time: 12.04
